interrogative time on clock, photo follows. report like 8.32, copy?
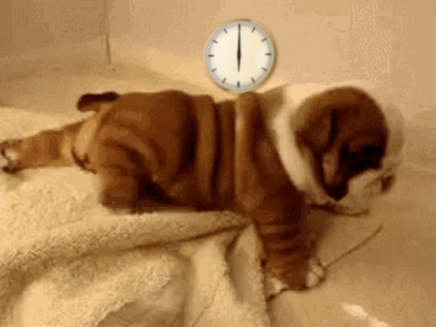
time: 6.00
